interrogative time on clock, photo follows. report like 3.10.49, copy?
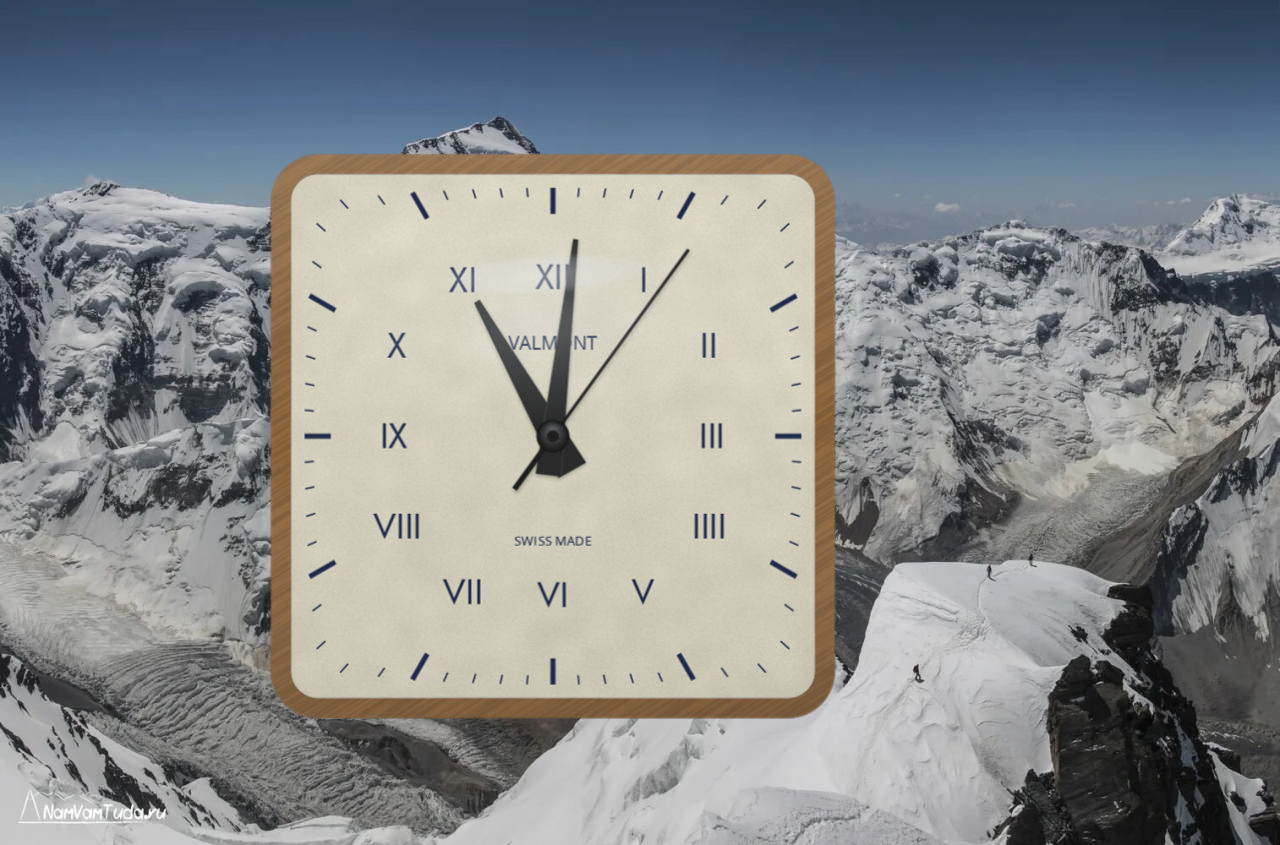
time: 11.01.06
